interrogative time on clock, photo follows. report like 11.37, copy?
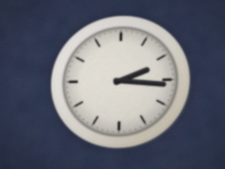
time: 2.16
